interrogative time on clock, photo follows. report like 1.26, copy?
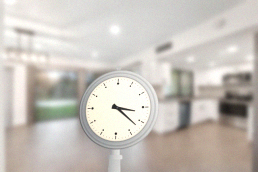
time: 3.22
